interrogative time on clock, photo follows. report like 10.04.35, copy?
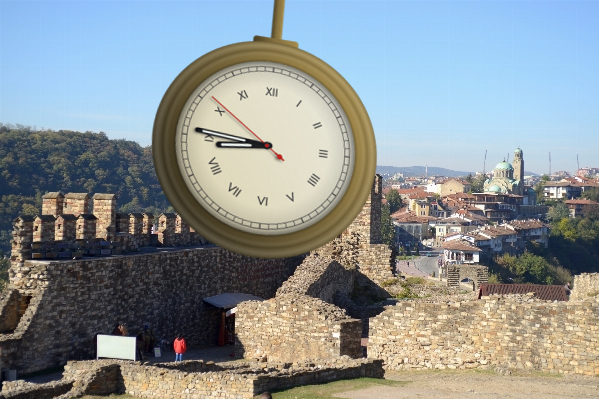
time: 8.45.51
